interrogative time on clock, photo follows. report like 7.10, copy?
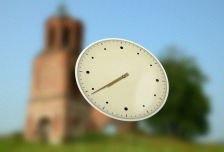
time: 7.39
